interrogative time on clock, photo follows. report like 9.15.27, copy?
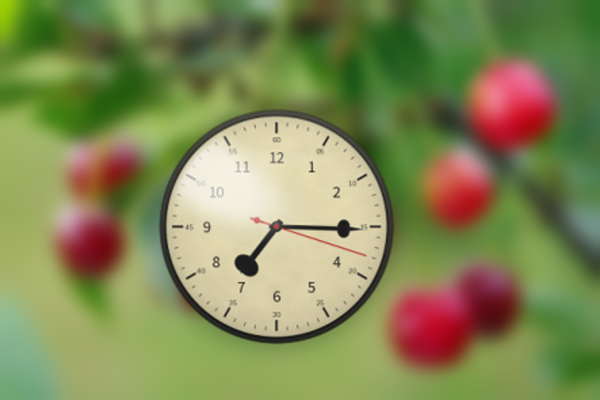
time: 7.15.18
